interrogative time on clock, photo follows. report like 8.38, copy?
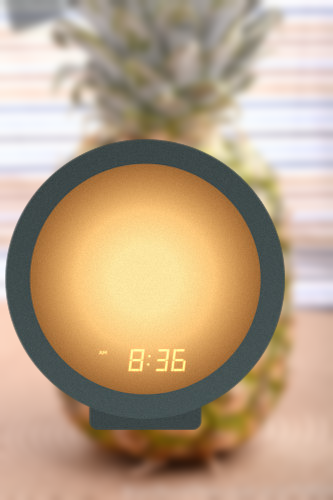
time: 8.36
